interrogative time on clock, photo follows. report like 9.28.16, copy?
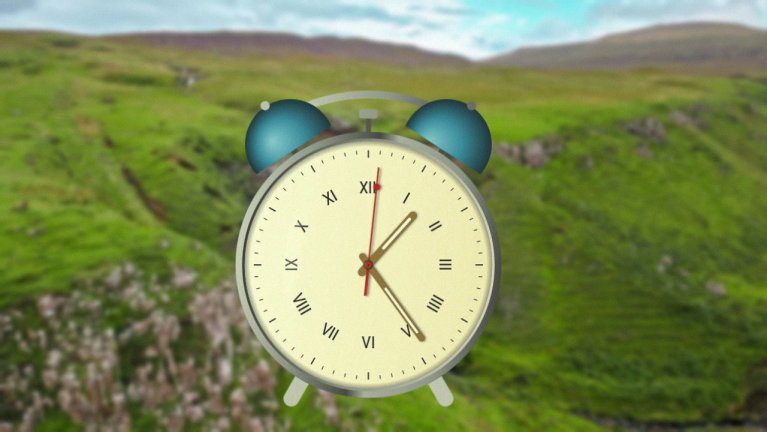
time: 1.24.01
